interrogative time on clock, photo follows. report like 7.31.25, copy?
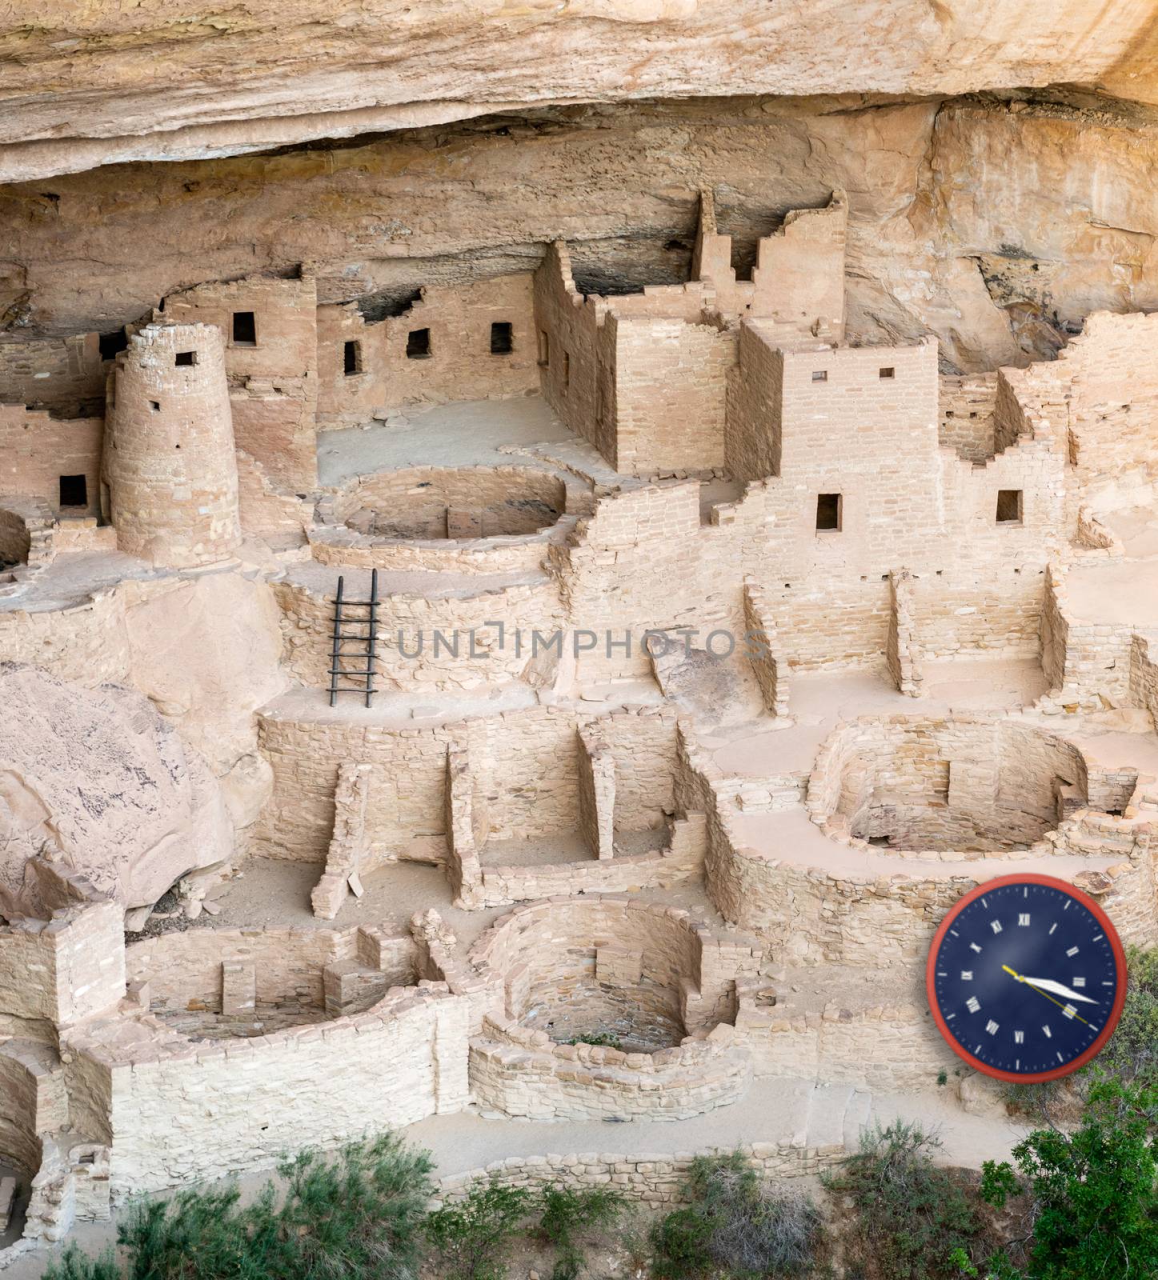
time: 3.17.20
